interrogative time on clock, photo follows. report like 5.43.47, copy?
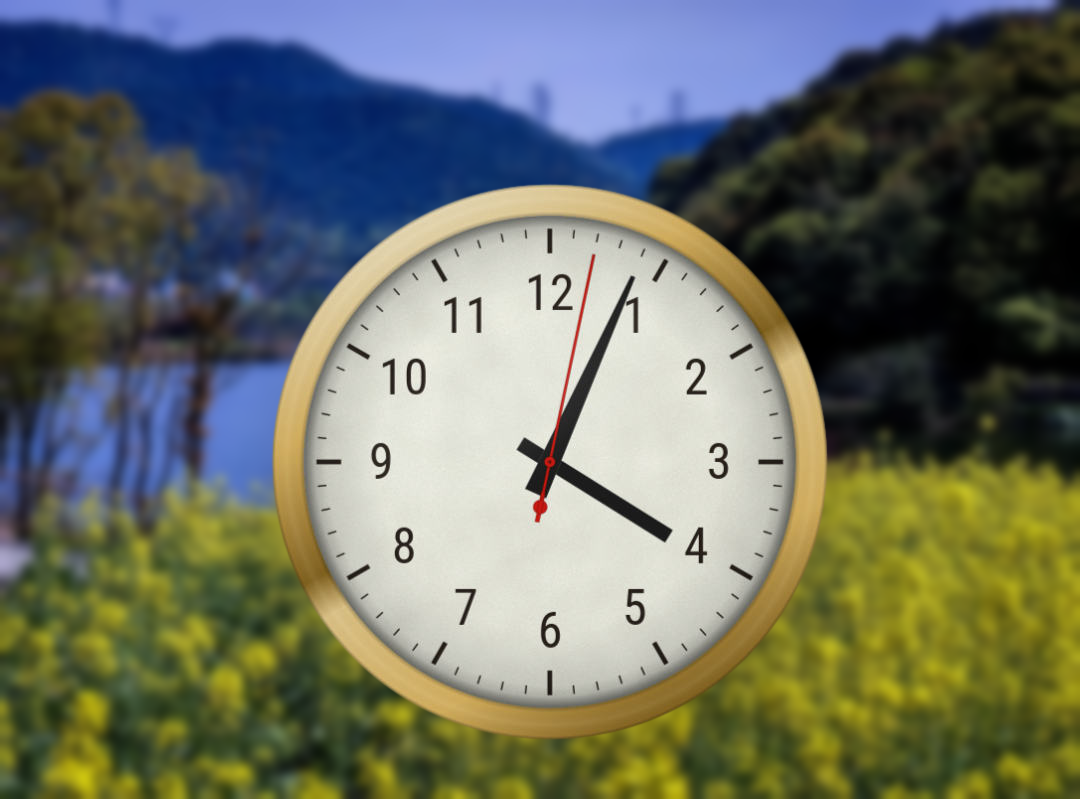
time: 4.04.02
